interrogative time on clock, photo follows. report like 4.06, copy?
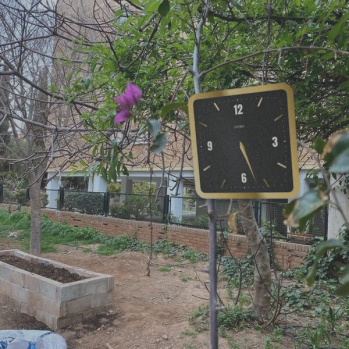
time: 5.27
